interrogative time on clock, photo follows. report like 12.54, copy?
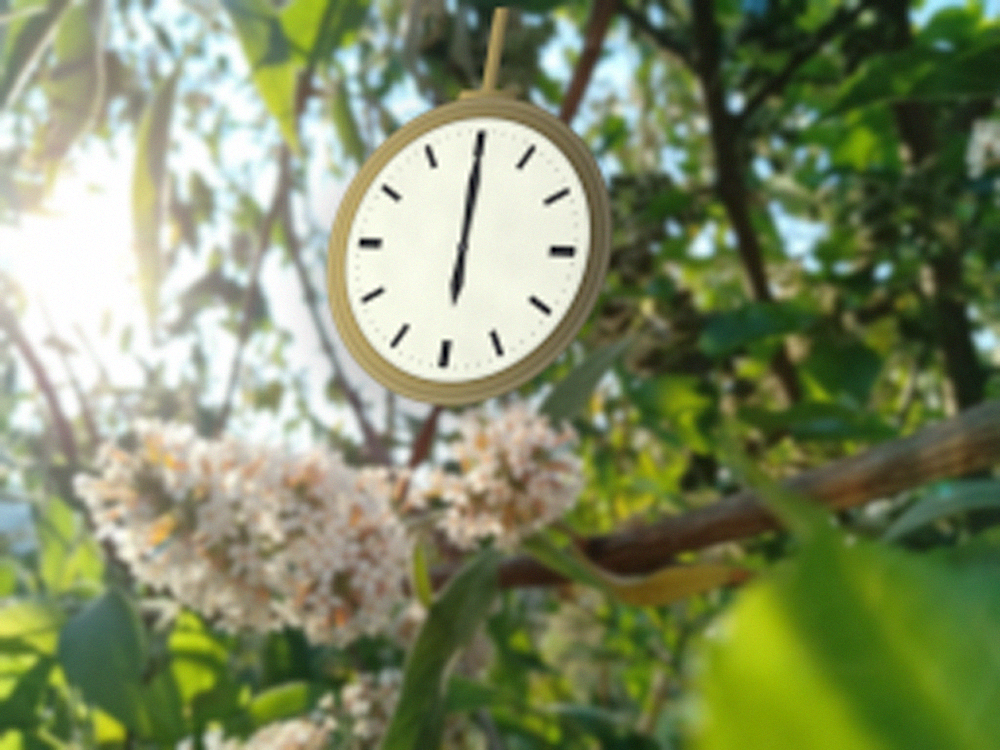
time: 6.00
